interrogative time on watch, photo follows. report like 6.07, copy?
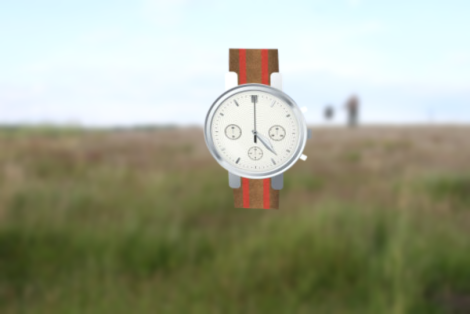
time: 4.23
